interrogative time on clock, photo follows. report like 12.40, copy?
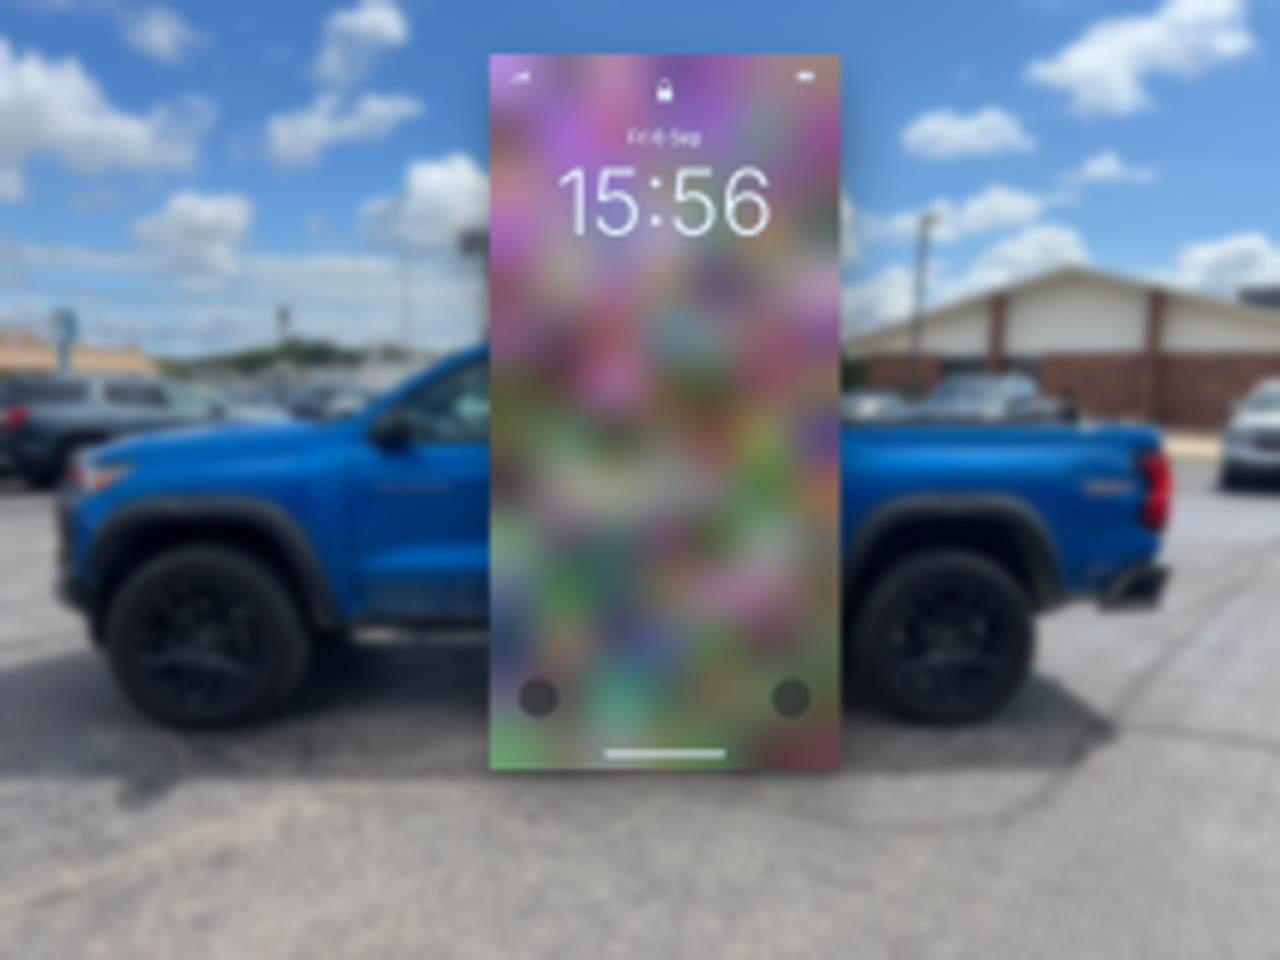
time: 15.56
